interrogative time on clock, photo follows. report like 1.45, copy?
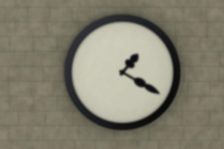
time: 1.20
